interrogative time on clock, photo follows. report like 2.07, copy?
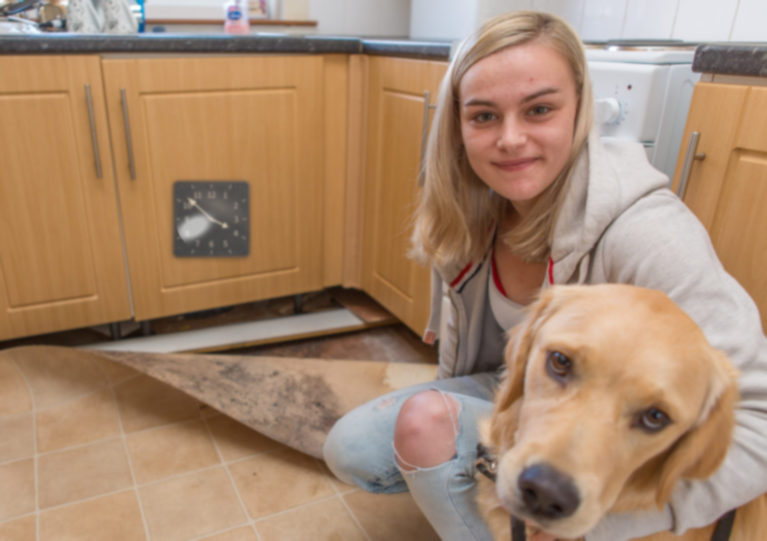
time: 3.52
